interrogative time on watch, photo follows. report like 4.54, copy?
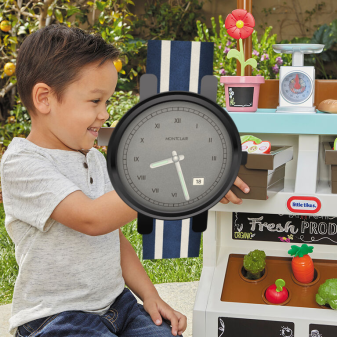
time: 8.27
